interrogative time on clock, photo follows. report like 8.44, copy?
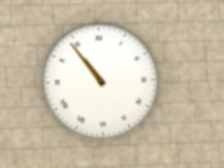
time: 10.54
